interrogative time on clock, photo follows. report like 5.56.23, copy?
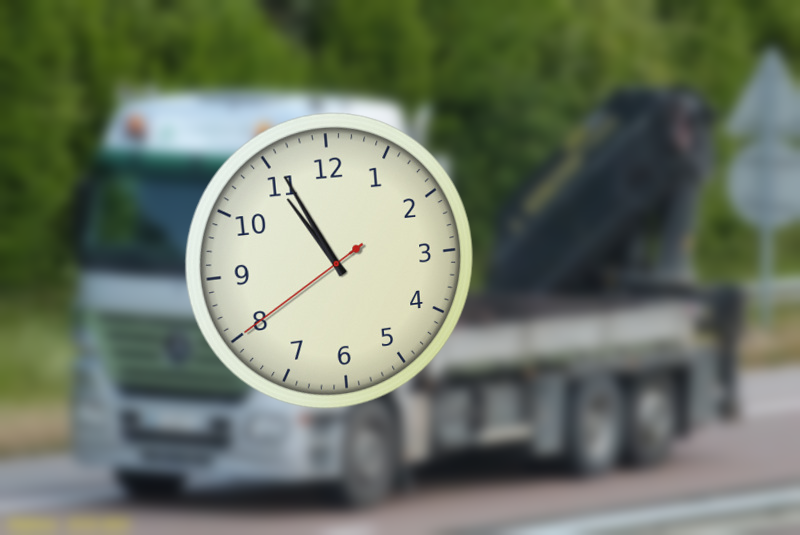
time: 10.55.40
